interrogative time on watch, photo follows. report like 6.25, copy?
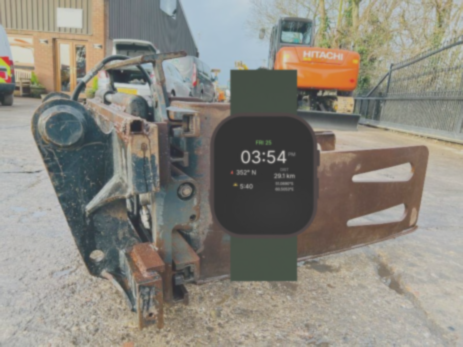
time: 3.54
